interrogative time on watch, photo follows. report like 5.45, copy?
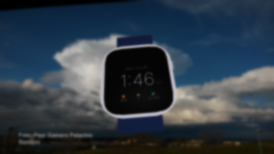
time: 1.46
